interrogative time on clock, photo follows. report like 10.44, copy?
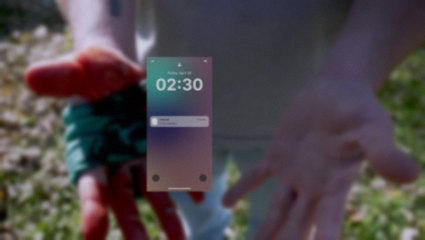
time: 2.30
